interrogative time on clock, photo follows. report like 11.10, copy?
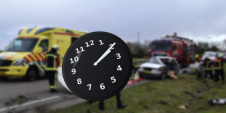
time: 2.10
